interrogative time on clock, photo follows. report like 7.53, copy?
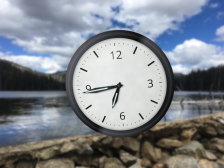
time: 6.44
